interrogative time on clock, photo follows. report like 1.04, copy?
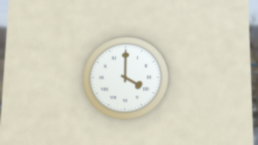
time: 4.00
